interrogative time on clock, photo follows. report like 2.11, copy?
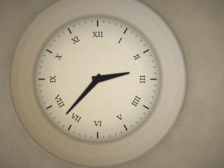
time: 2.37
